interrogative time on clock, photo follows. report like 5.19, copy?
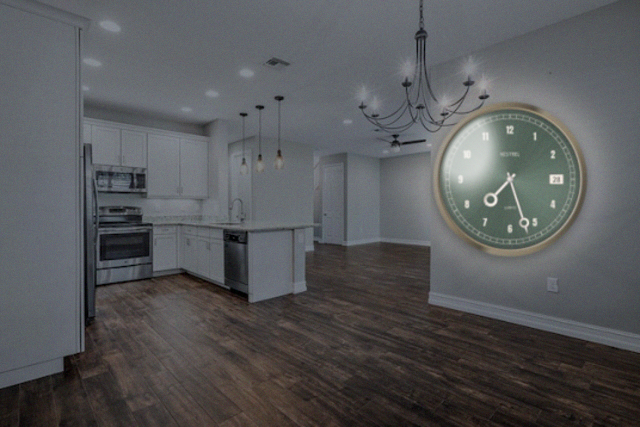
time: 7.27
